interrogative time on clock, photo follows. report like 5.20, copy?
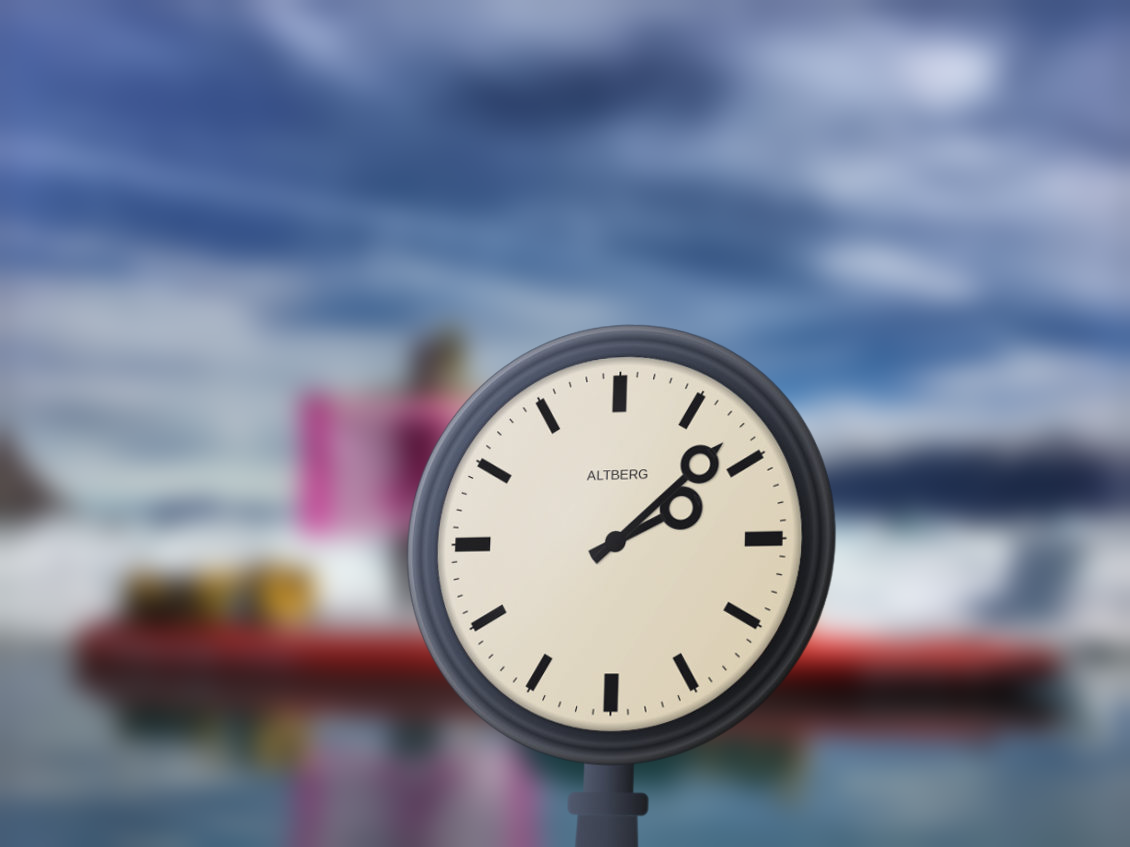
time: 2.08
